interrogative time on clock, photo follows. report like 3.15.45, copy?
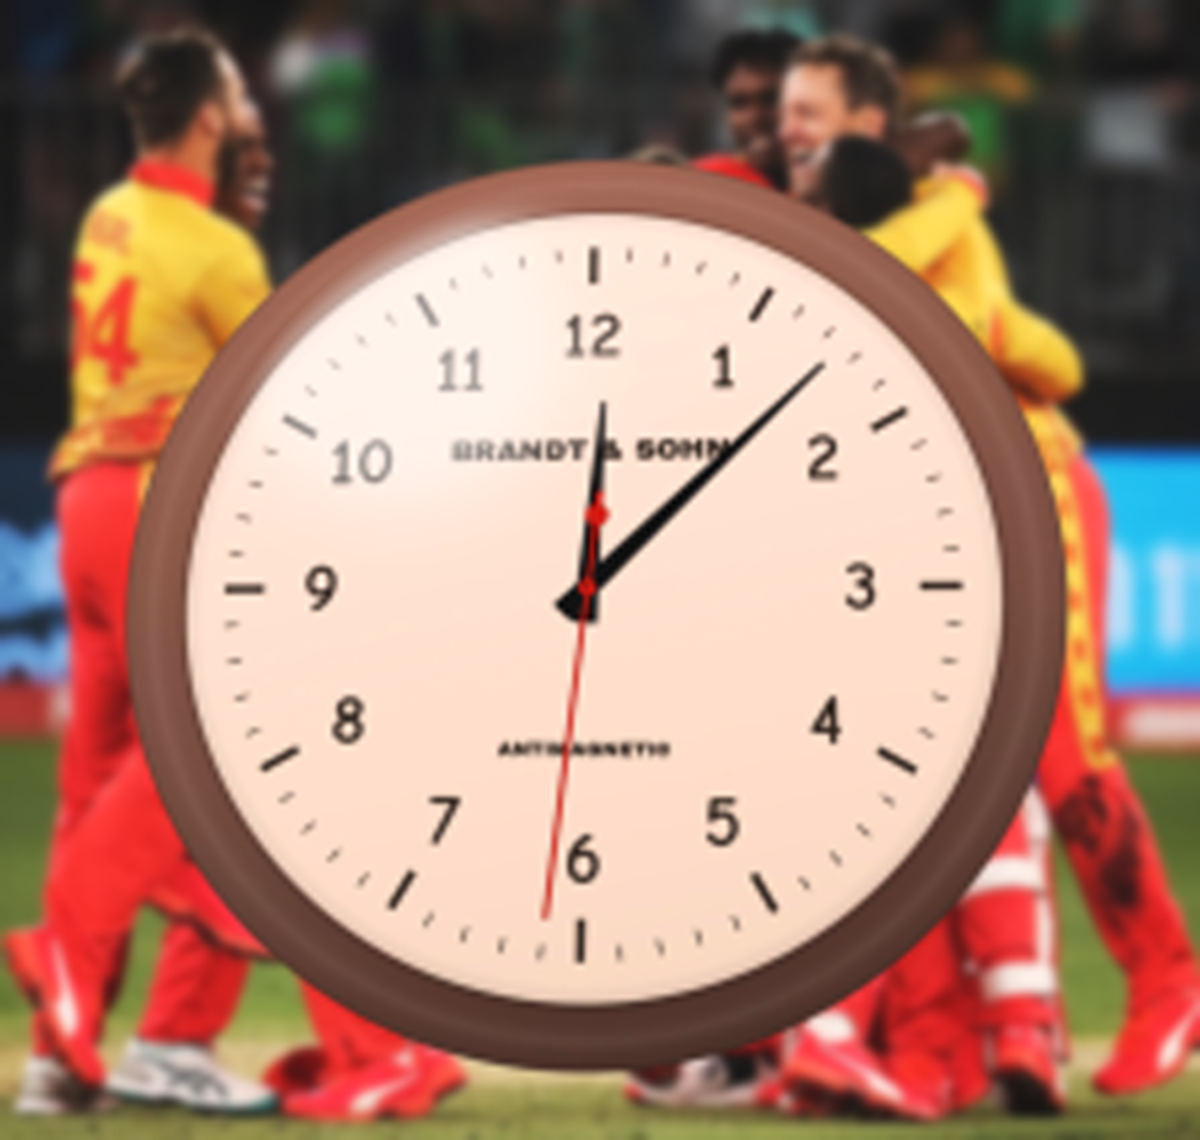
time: 12.07.31
